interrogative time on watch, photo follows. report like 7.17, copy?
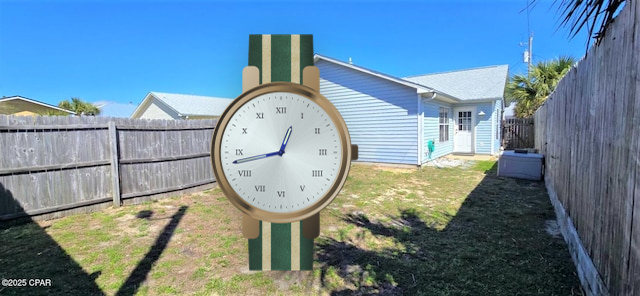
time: 12.43
